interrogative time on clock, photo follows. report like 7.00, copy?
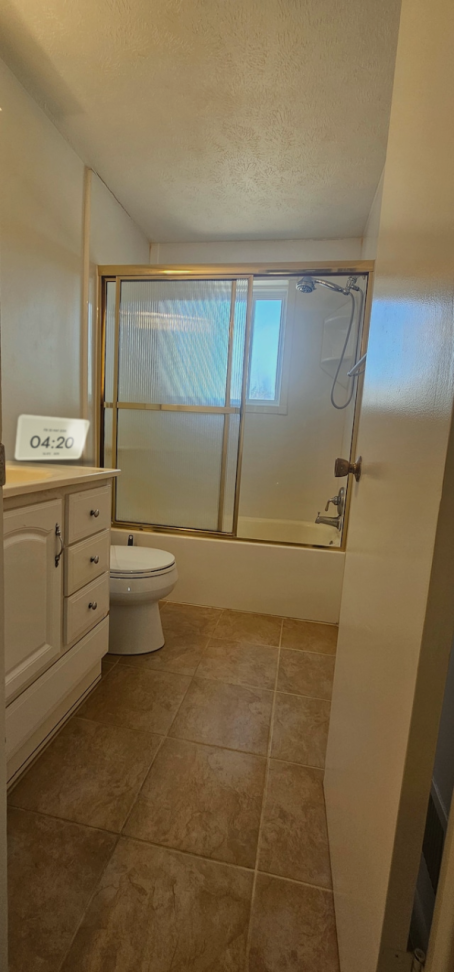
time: 4.20
